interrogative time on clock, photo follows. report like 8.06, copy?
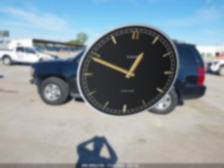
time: 12.49
